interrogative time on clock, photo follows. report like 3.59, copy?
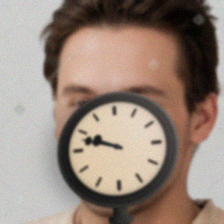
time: 9.48
